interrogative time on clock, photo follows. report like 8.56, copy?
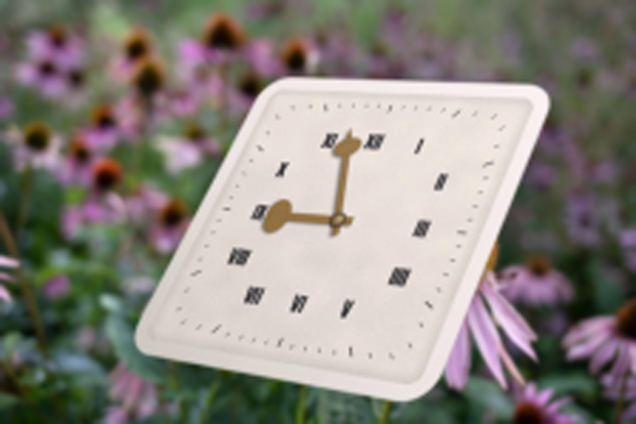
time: 8.57
